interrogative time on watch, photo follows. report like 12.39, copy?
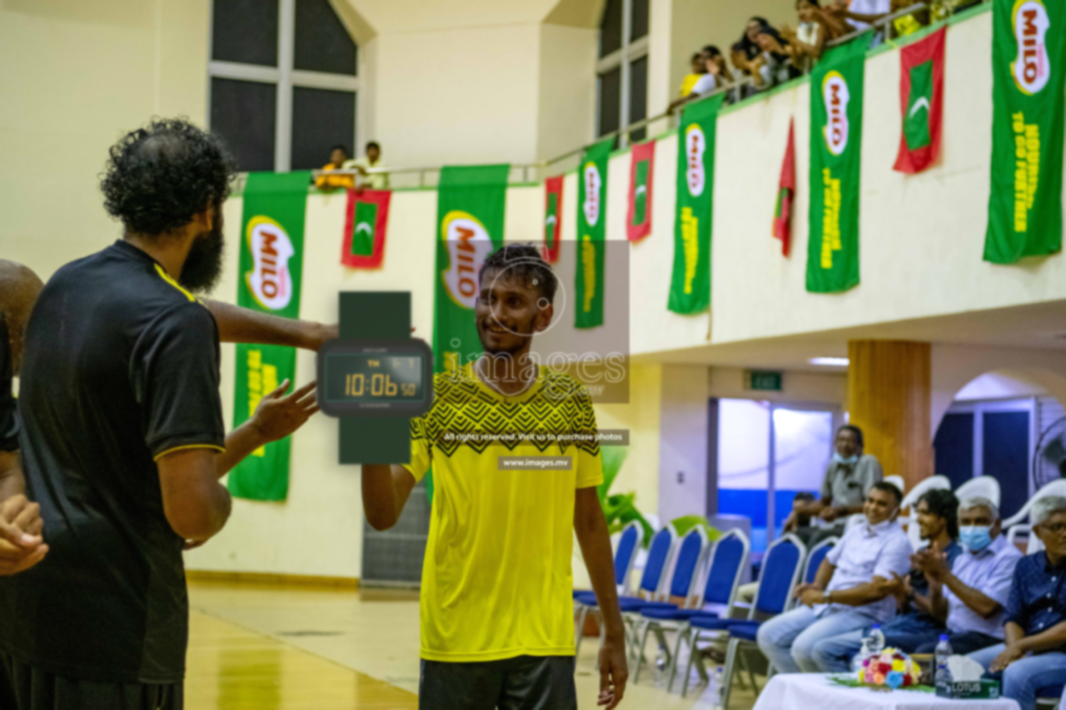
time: 10.06
